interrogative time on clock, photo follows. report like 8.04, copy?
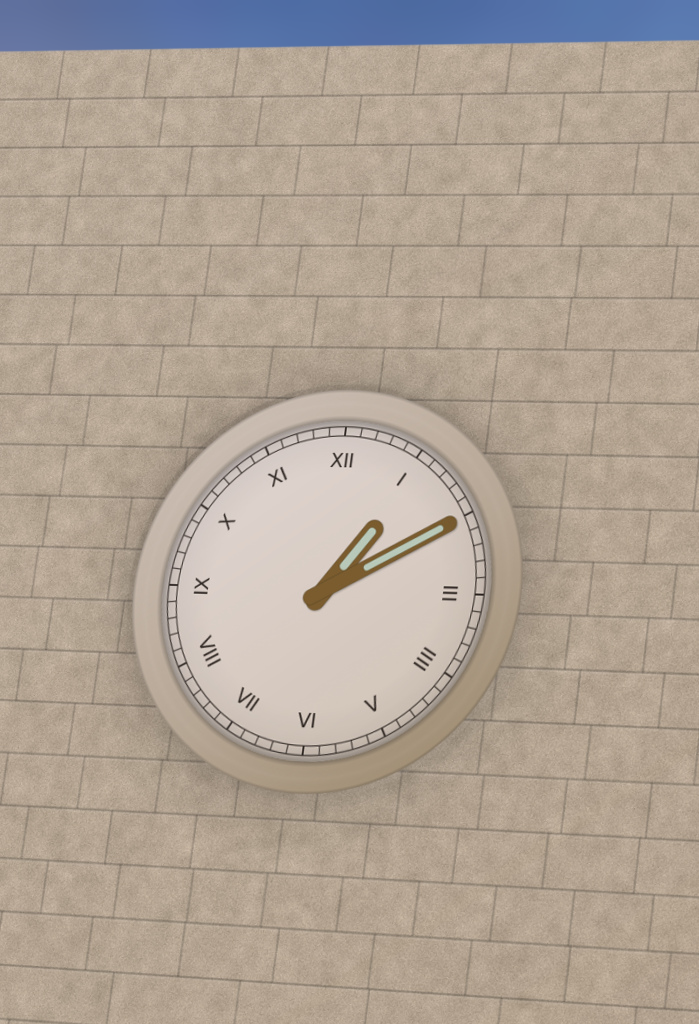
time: 1.10
